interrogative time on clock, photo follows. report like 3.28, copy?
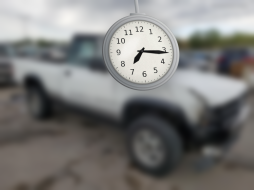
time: 7.16
